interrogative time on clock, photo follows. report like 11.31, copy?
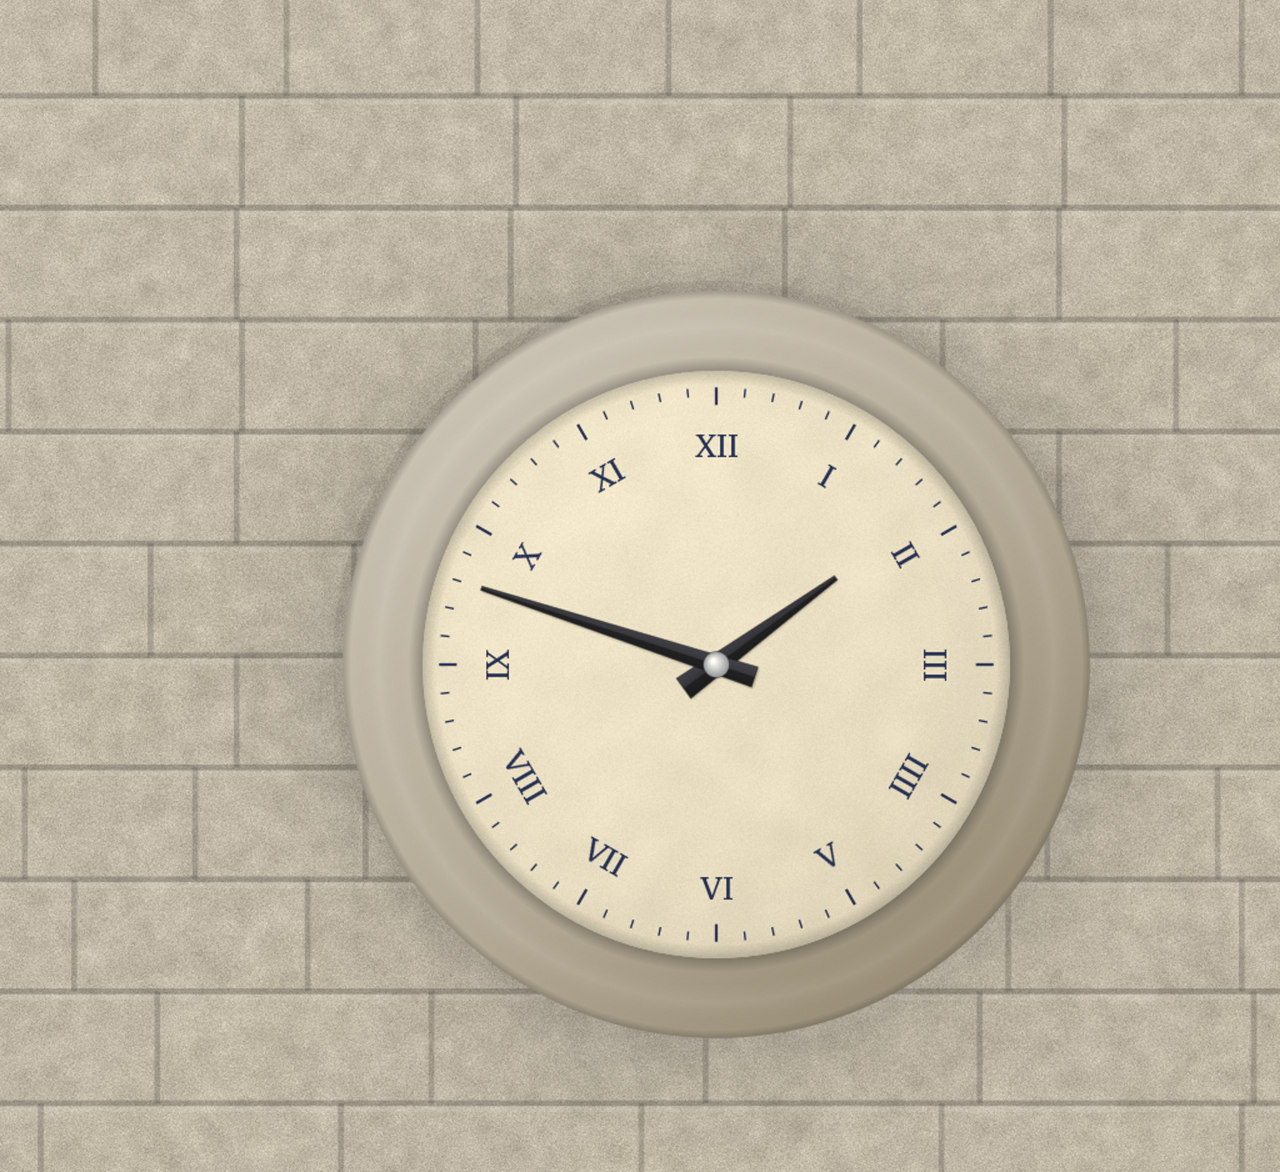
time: 1.48
